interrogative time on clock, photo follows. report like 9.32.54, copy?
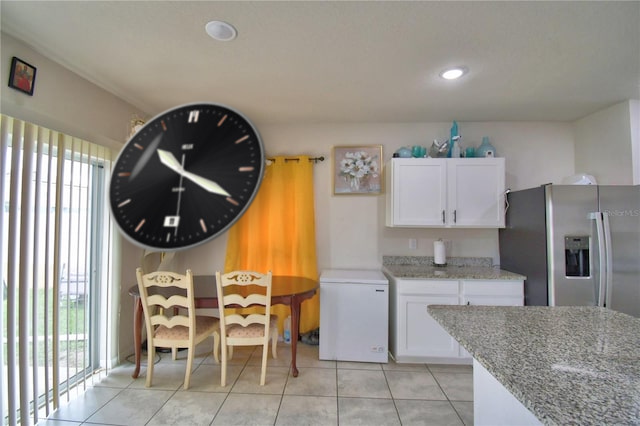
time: 10.19.29
